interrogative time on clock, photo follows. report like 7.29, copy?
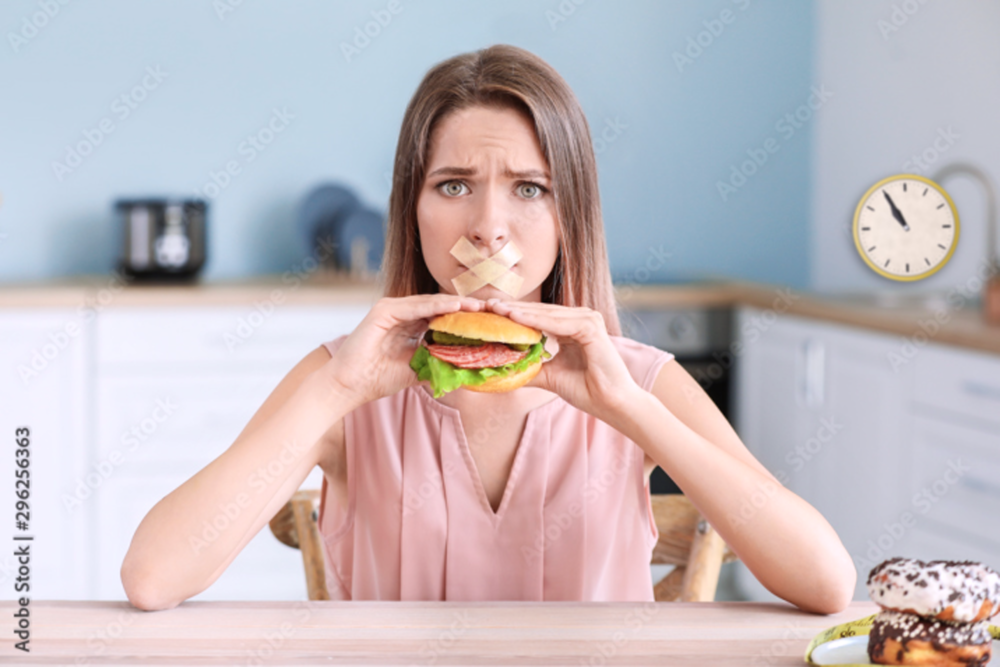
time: 10.55
